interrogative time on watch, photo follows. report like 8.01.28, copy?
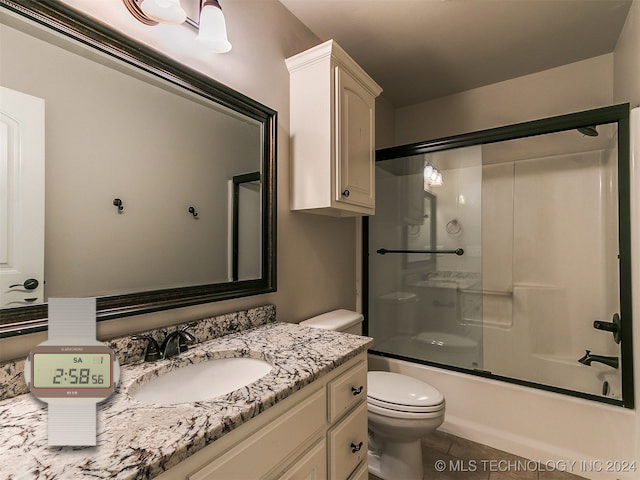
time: 2.58.56
